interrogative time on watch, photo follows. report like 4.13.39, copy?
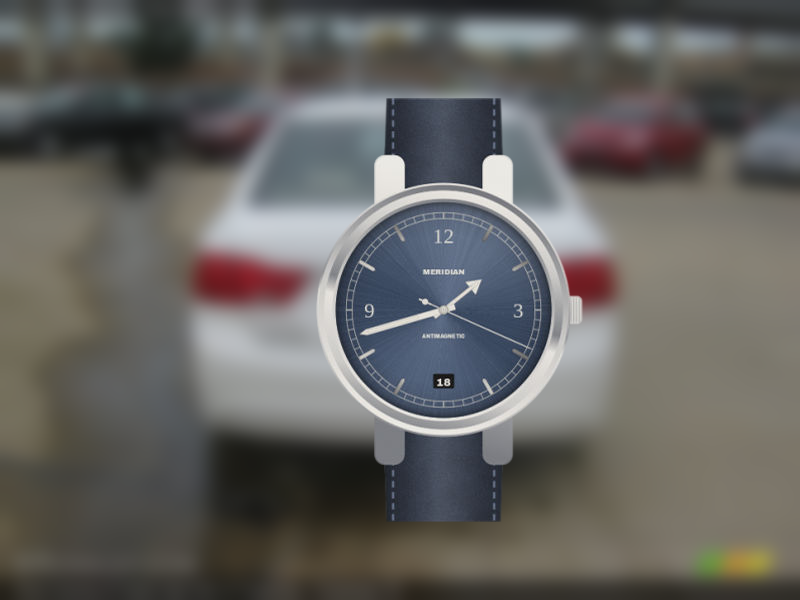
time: 1.42.19
